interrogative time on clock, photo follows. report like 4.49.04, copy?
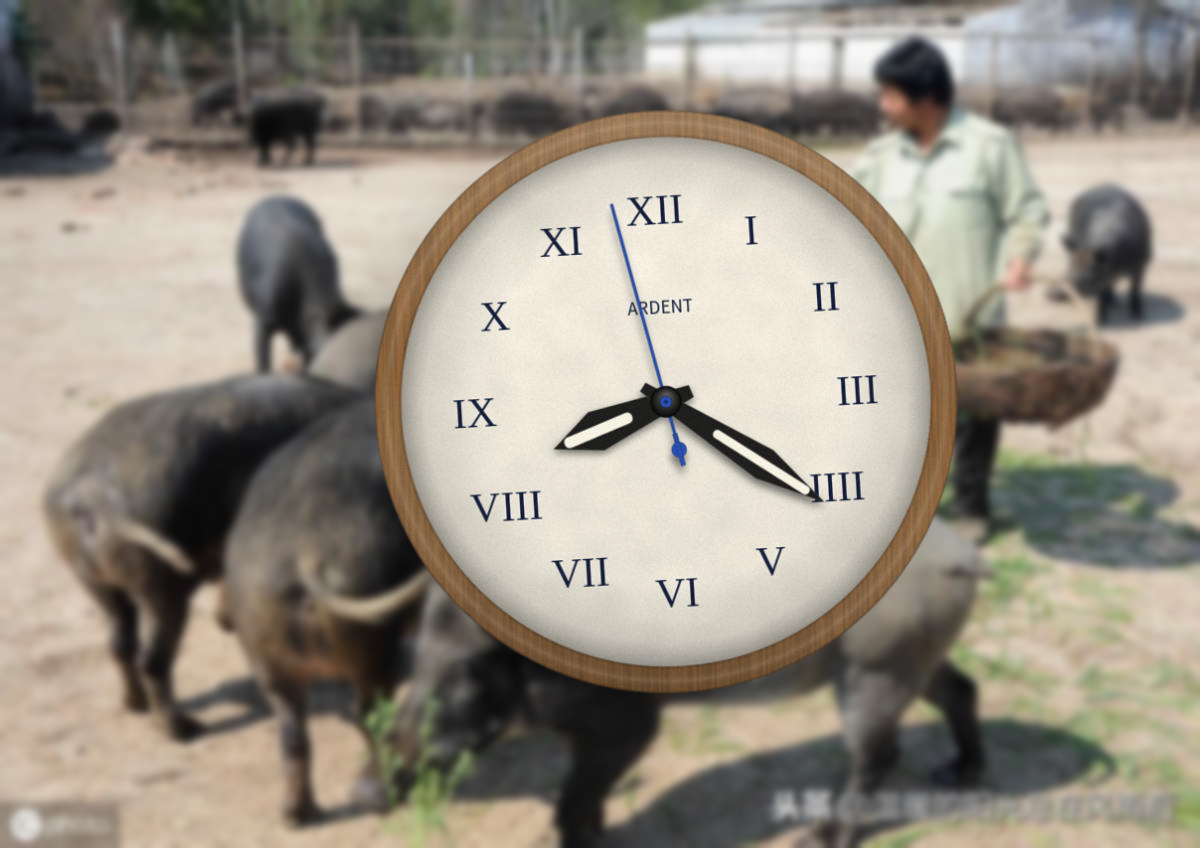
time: 8.20.58
